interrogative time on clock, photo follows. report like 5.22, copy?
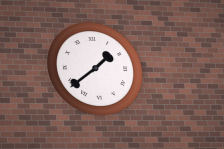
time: 1.39
